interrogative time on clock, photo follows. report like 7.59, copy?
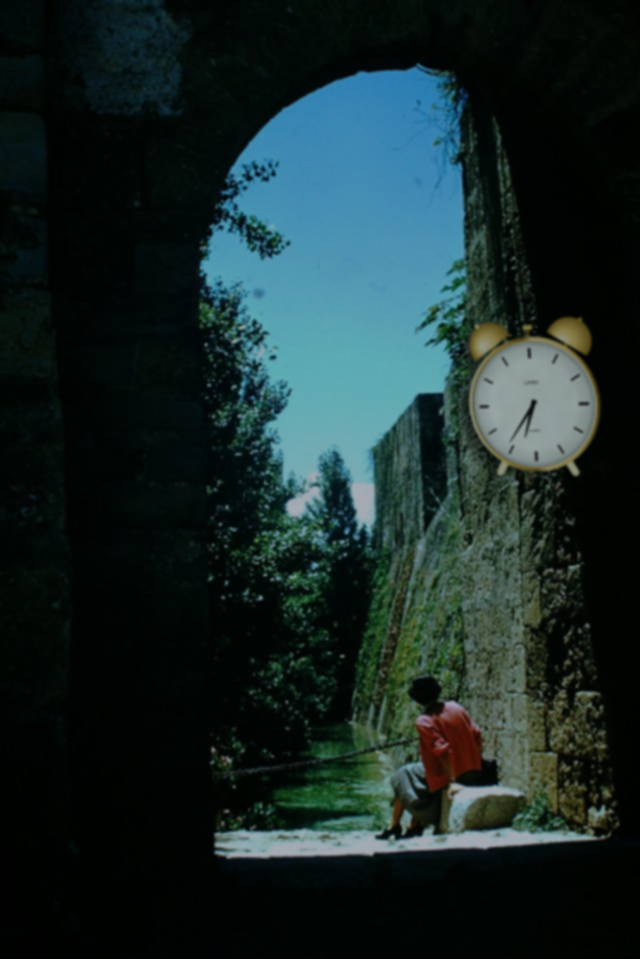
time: 6.36
